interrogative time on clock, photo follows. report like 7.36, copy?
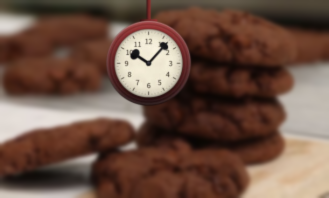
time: 10.07
